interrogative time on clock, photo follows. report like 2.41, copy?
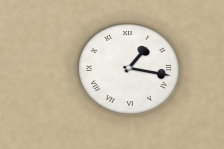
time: 1.17
